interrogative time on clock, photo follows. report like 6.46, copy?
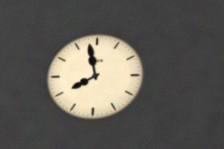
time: 7.58
